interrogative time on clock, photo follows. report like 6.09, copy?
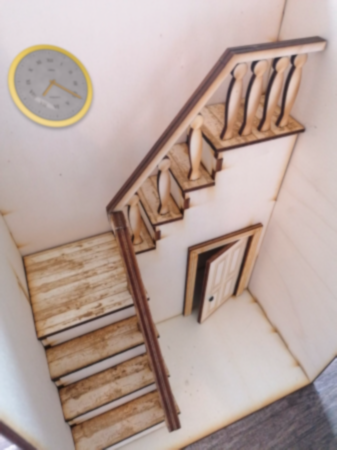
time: 7.20
